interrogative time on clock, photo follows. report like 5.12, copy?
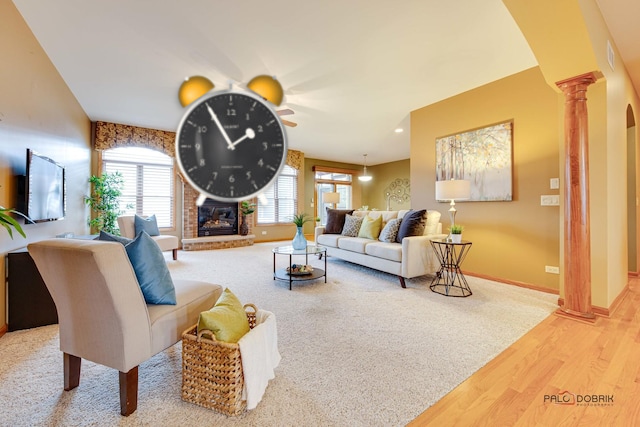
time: 1.55
